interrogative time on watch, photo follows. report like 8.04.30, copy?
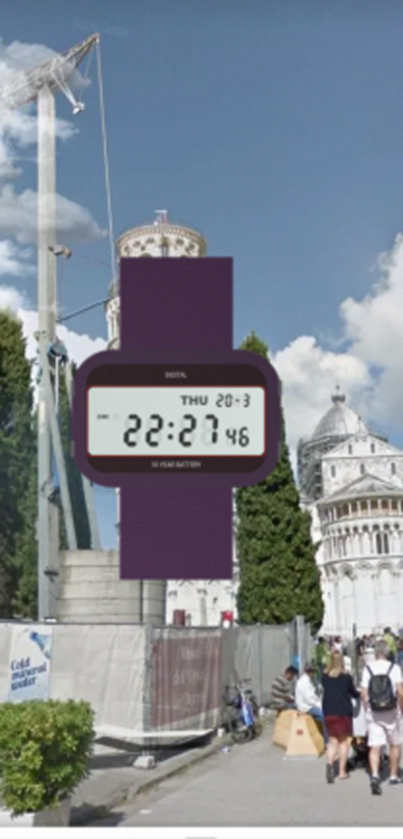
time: 22.27.46
